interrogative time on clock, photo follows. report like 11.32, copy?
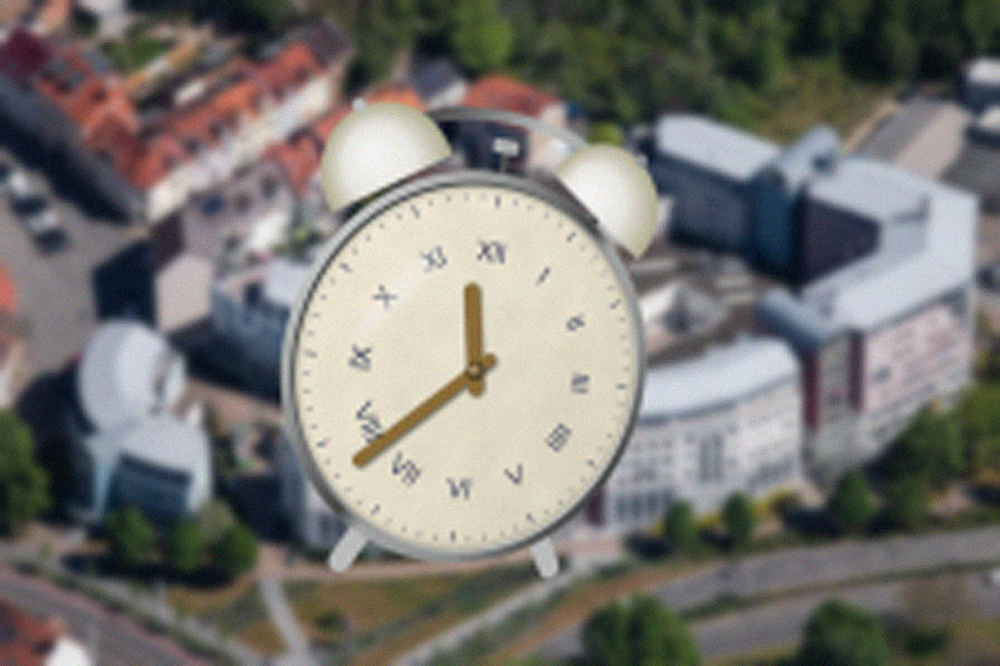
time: 11.38
